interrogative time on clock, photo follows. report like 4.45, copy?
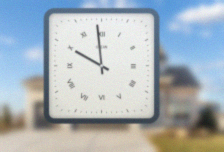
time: 9.59
